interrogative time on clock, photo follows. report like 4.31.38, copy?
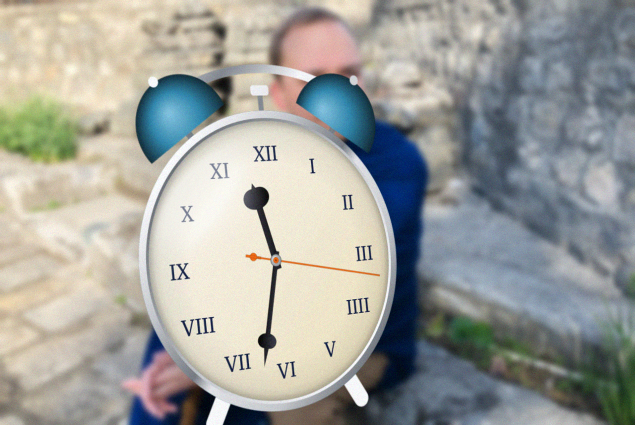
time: 11.32.17
